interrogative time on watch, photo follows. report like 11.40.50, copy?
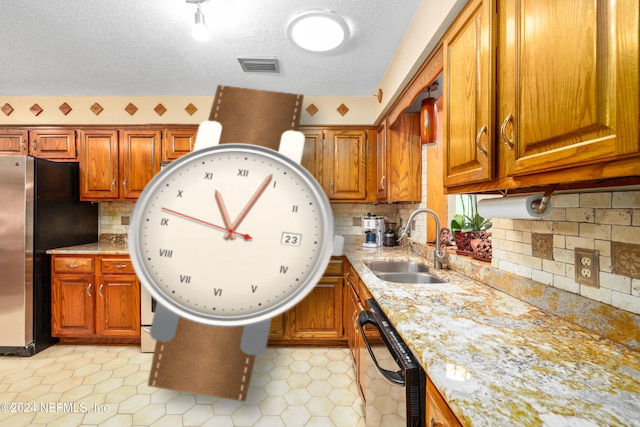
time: 11.03.47
